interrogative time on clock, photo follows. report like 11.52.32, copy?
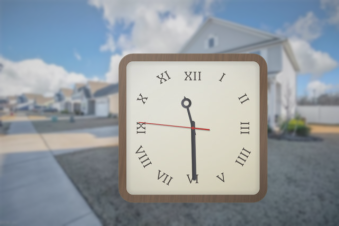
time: 11.29.46
